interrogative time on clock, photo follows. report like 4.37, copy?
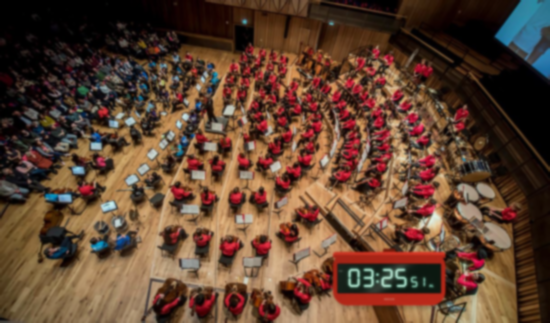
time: 3.25
